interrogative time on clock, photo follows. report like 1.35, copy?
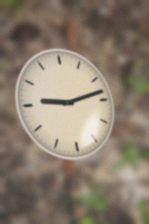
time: 9.13
